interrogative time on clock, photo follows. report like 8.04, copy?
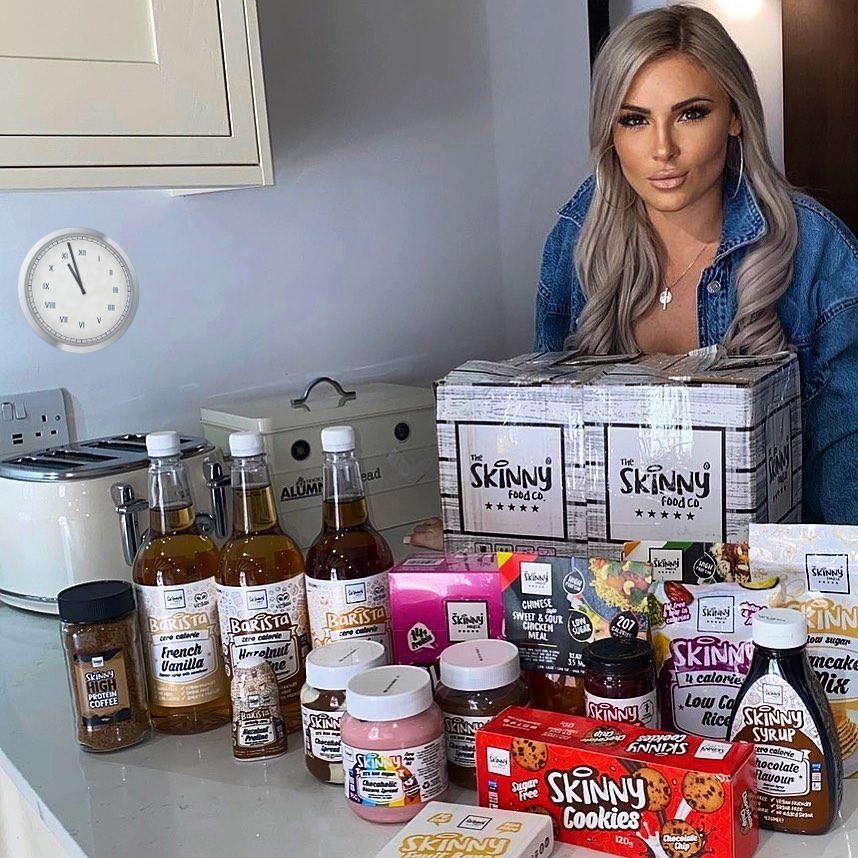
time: 10.57
